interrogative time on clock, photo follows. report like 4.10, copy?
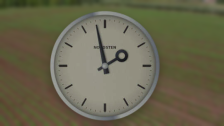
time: 1.58
